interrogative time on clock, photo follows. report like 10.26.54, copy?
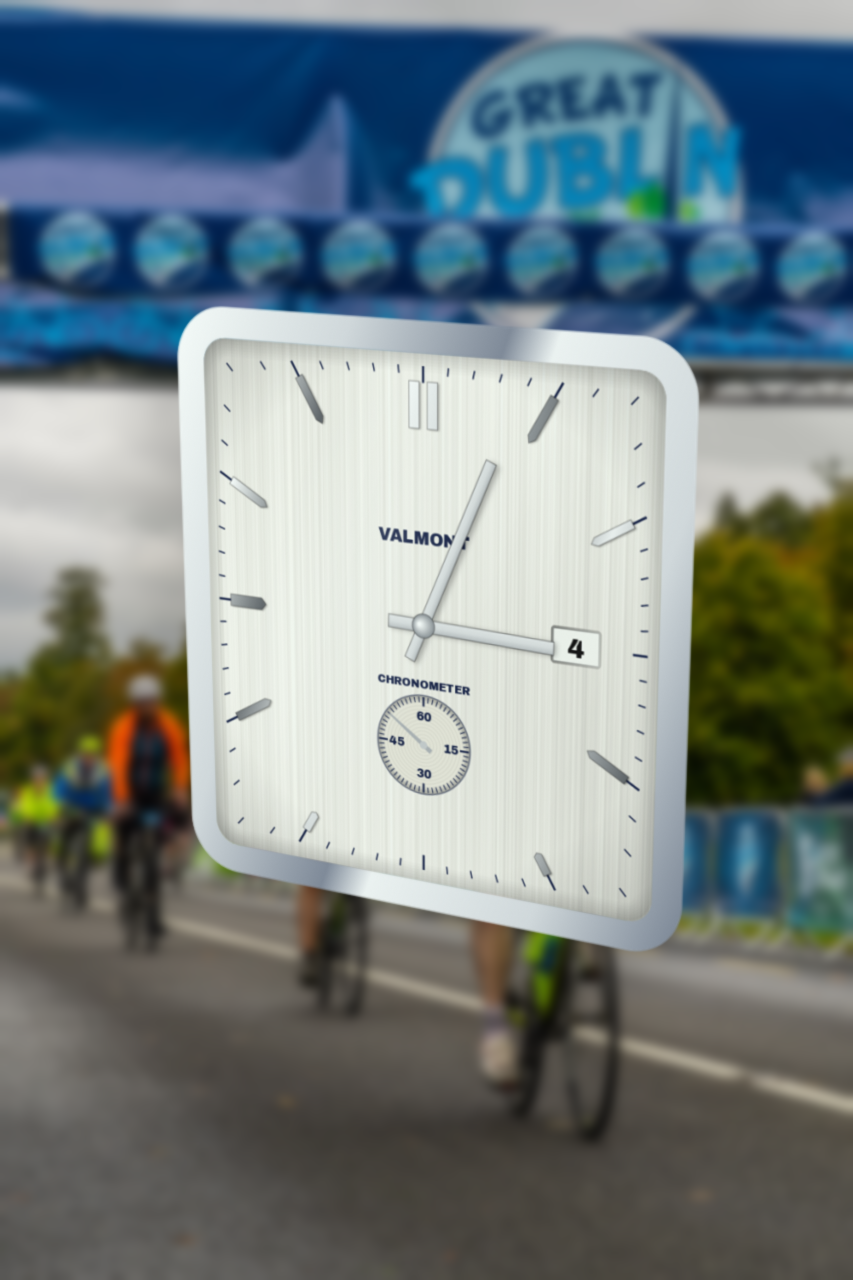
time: 3.03.51
